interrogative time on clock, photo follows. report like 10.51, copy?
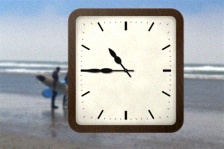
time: 10.45
